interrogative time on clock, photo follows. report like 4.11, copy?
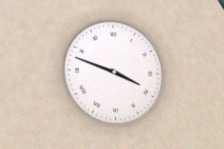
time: 3.48
